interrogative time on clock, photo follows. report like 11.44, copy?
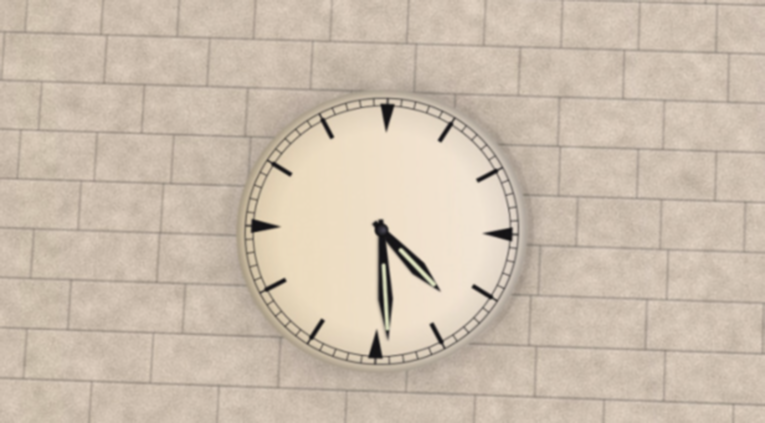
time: 4.29
